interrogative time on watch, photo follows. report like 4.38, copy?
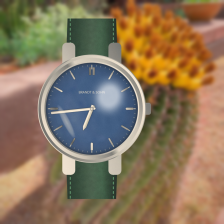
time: 6.44
